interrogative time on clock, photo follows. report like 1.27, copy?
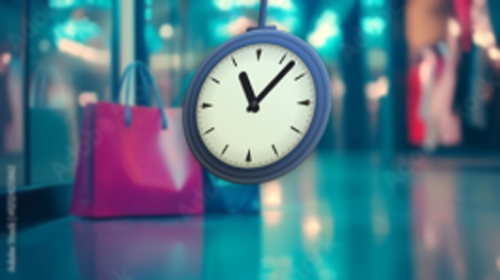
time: 11.07
